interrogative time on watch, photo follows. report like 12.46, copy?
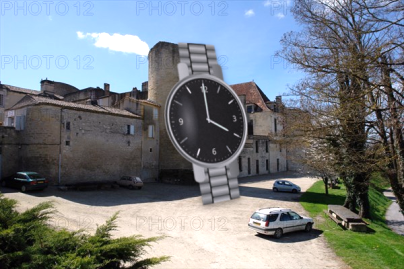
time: 4.00
